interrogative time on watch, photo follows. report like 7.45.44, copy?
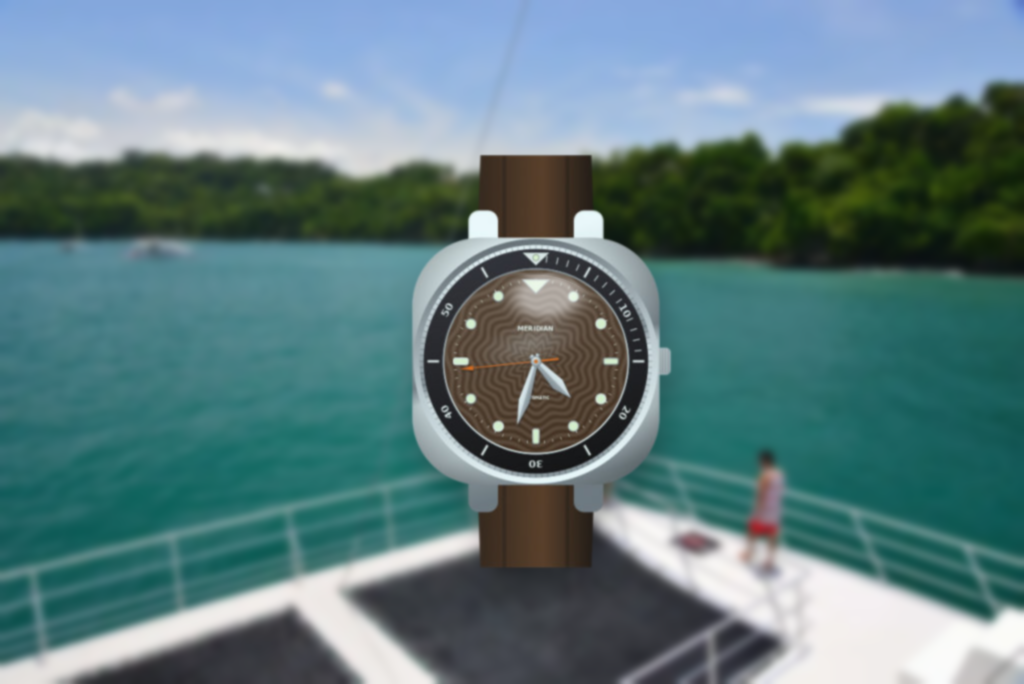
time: 4.32.44
